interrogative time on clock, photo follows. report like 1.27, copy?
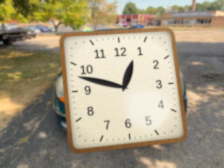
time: 12.48
